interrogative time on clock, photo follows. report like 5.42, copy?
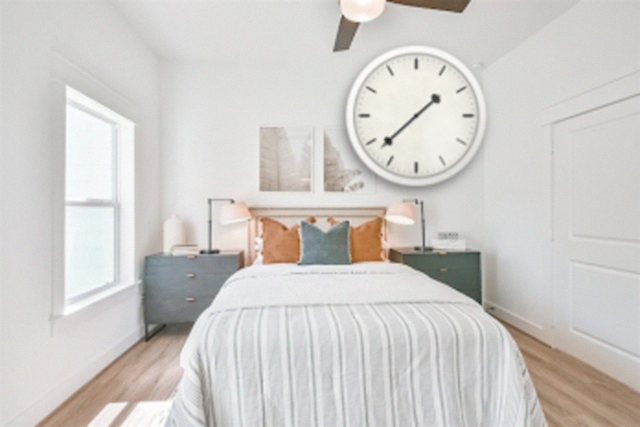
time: 1.38
